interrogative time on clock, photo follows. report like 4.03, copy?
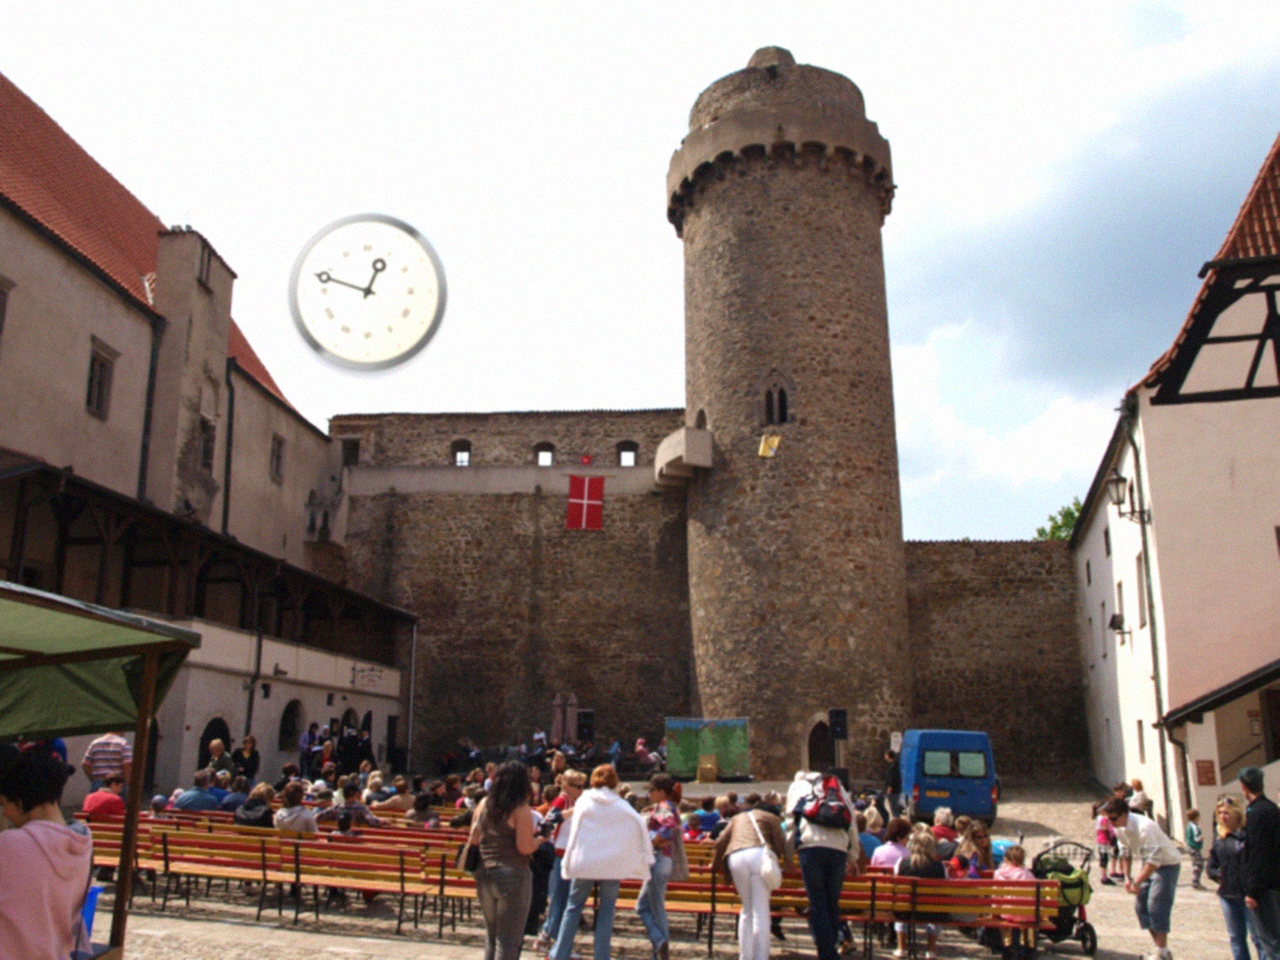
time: 12.48
